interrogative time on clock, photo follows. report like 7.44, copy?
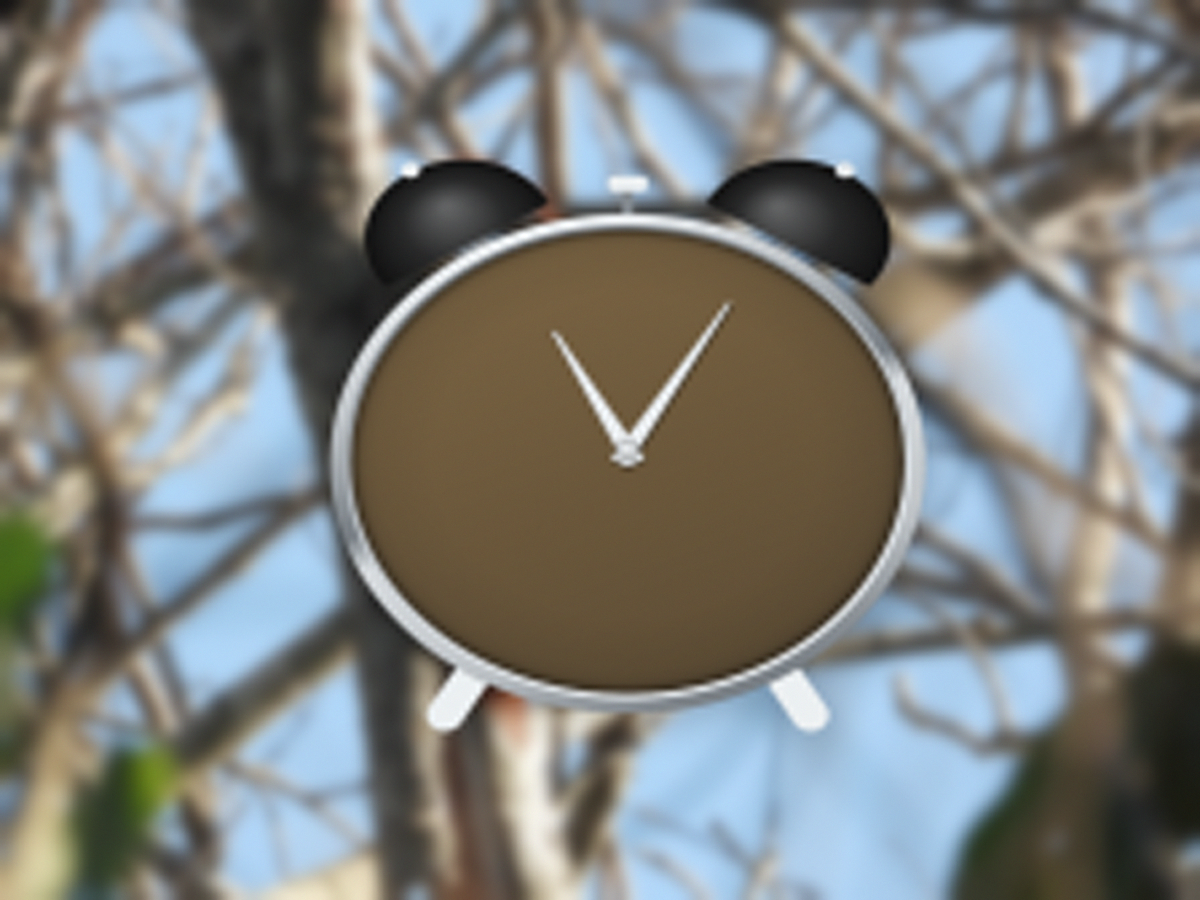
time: 11.05
